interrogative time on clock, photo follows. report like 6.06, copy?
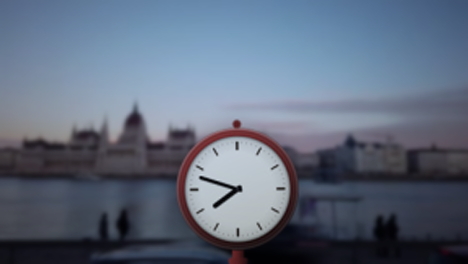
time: 7.48
